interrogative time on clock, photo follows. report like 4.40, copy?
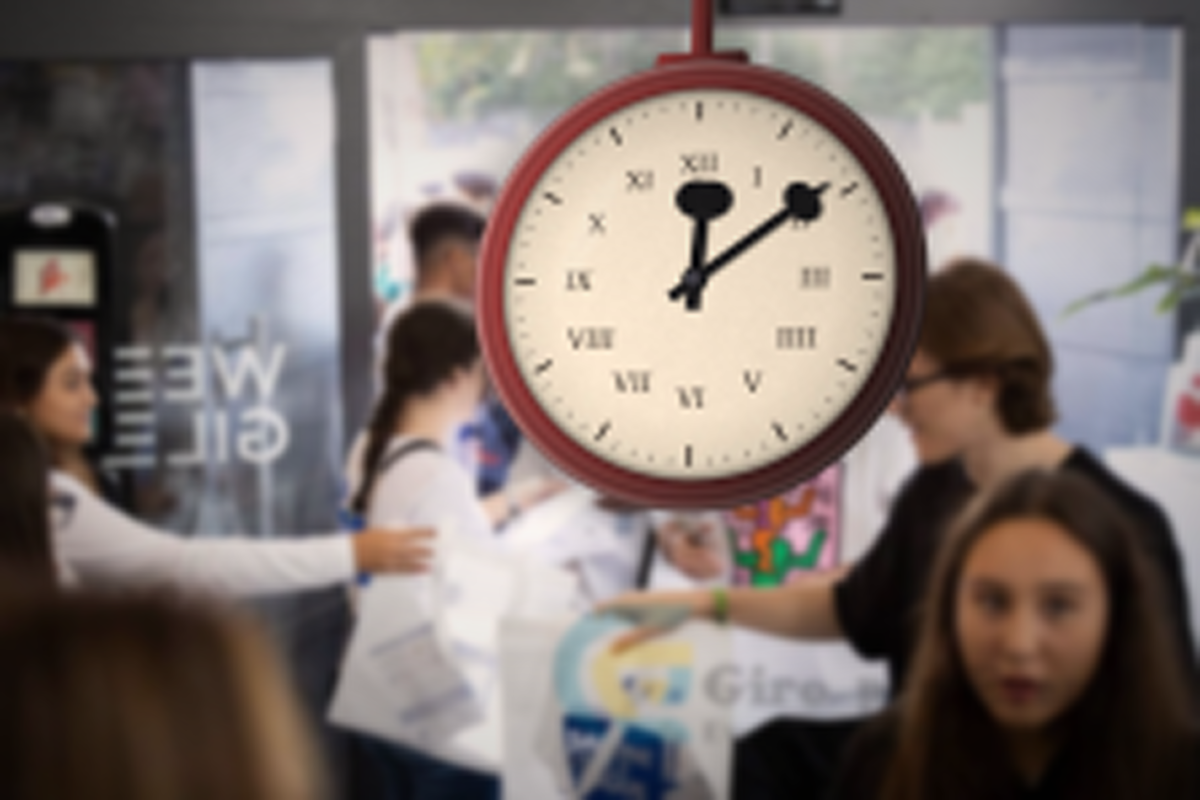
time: 12.09
